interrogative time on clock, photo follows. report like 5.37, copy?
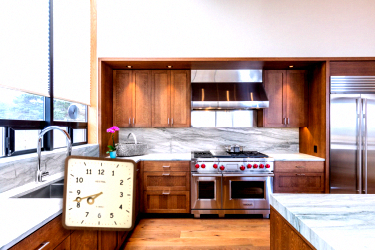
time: 7.42
